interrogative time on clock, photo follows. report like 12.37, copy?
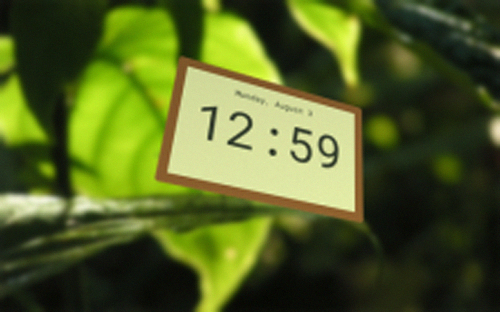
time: 12.59
